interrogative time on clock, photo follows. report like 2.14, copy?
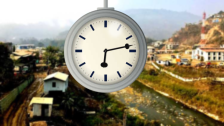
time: 6.13
